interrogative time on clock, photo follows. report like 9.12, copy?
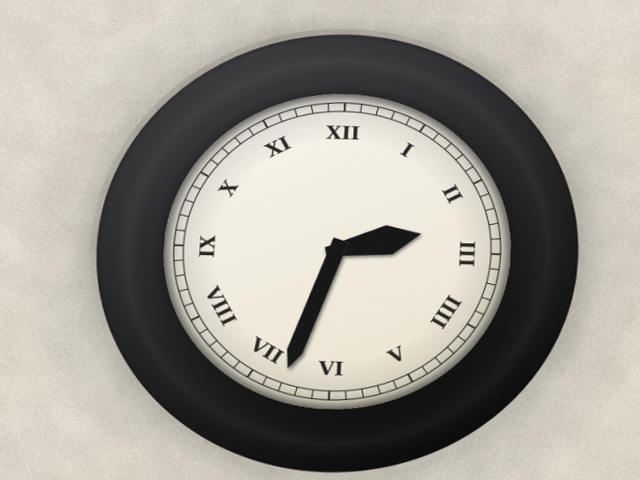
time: 2.33
